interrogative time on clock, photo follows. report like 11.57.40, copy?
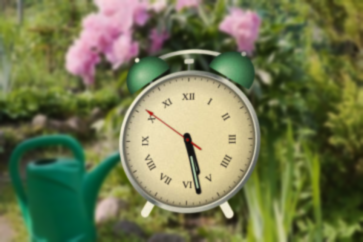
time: 5.27.51
